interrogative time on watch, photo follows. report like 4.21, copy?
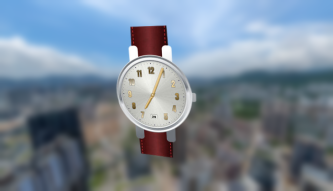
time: 7.04
